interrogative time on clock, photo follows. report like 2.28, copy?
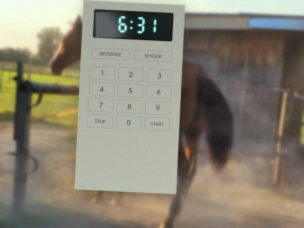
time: 6.31
